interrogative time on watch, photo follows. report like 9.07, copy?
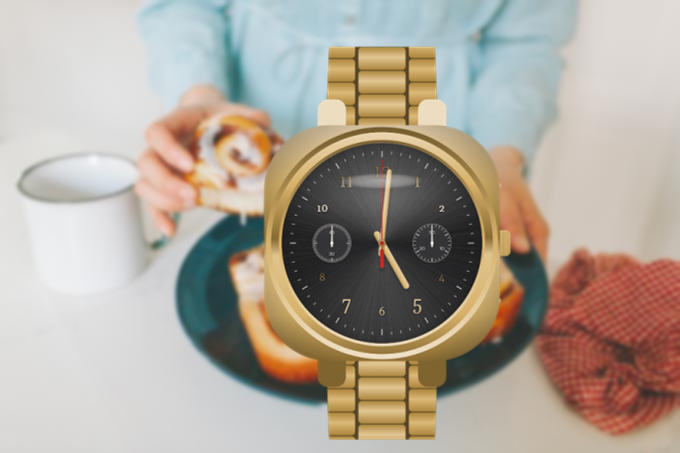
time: 5.01
